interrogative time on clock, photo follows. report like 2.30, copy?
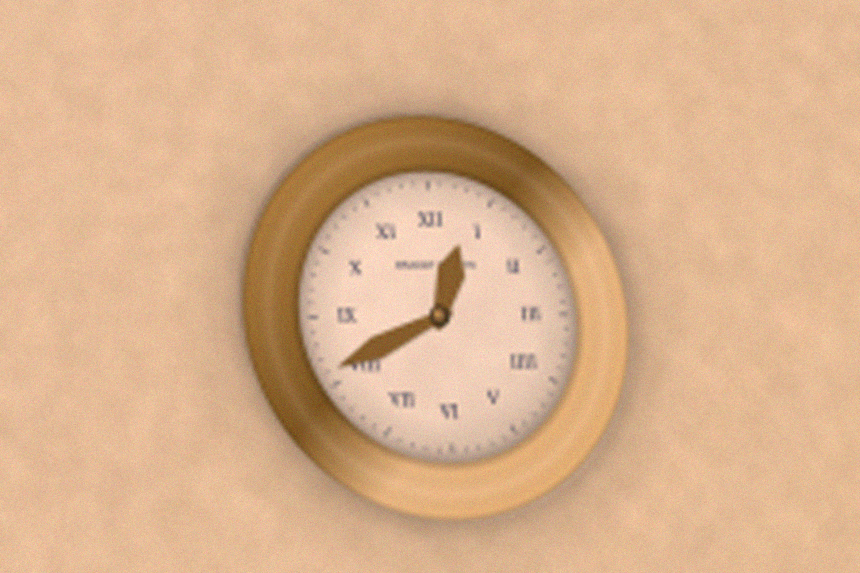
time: 12.41
